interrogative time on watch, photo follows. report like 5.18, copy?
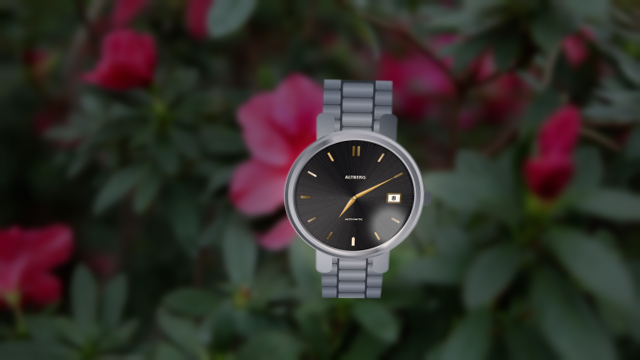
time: 7.10
